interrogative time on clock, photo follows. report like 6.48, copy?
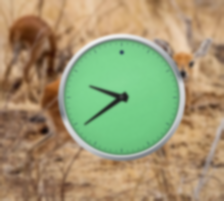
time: 9.39
